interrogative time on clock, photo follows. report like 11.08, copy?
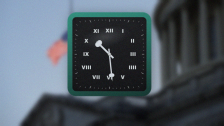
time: 10.29
